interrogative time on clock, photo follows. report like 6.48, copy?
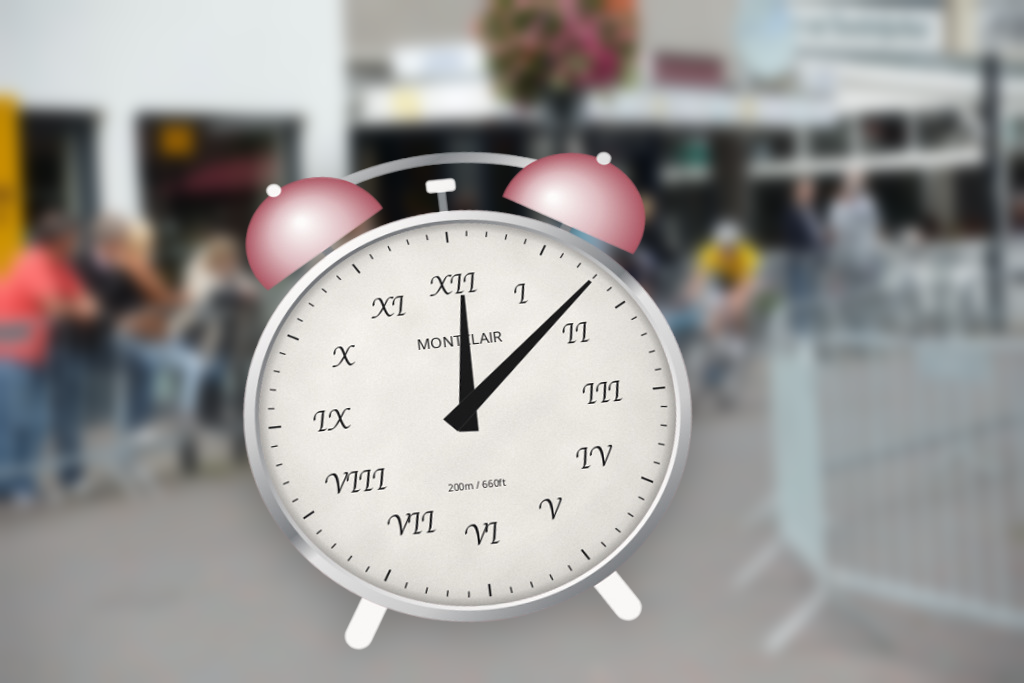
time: 12.08
